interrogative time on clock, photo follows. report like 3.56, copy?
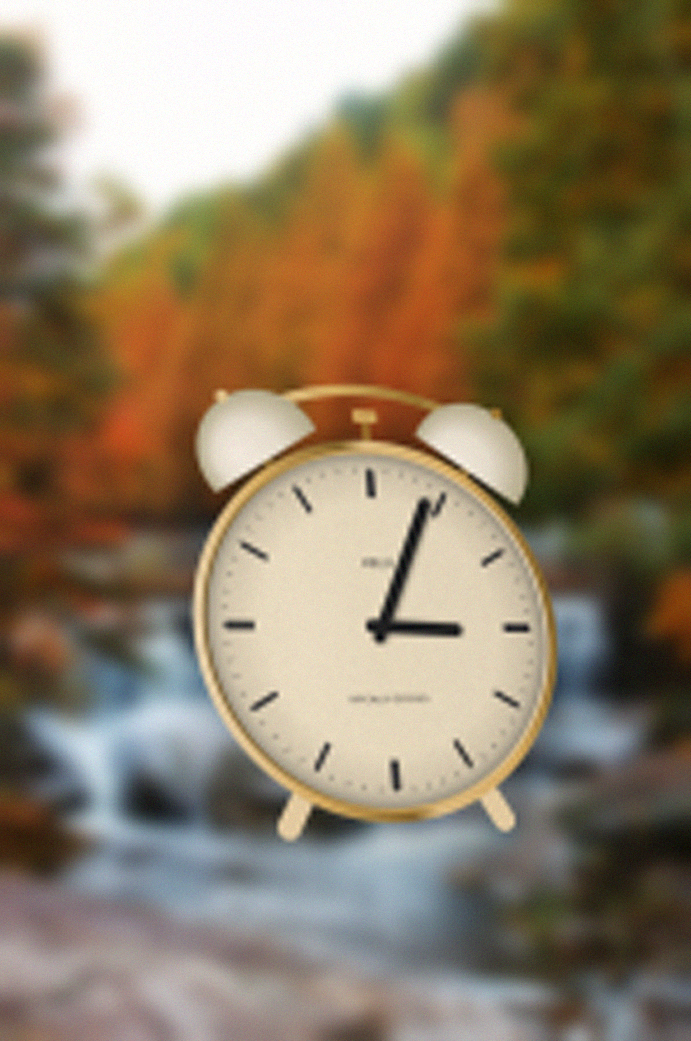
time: 3.04
